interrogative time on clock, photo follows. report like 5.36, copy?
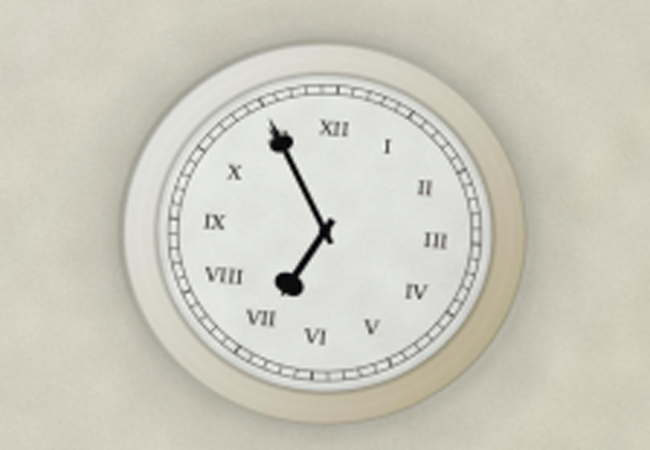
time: 6.55
